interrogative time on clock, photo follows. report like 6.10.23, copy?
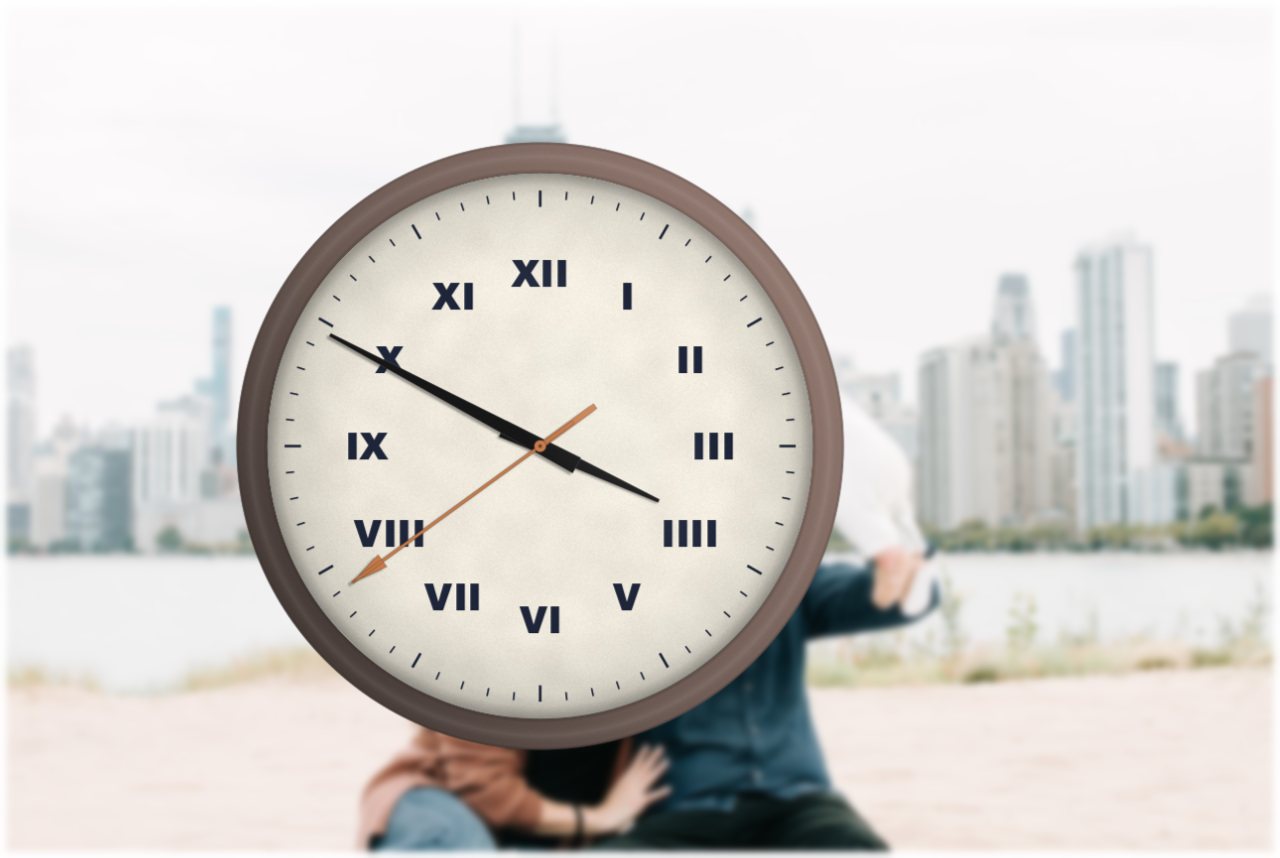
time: 3.49.39
